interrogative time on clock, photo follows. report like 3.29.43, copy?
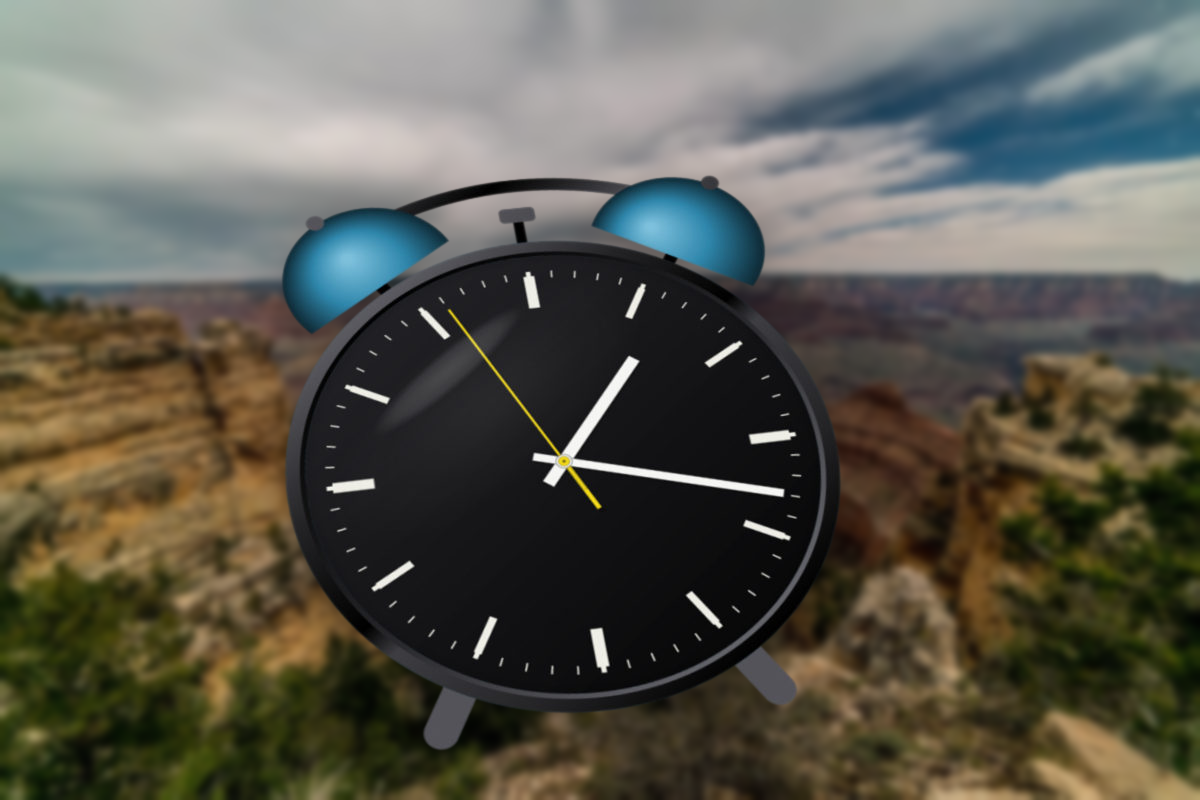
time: 1.17.56
